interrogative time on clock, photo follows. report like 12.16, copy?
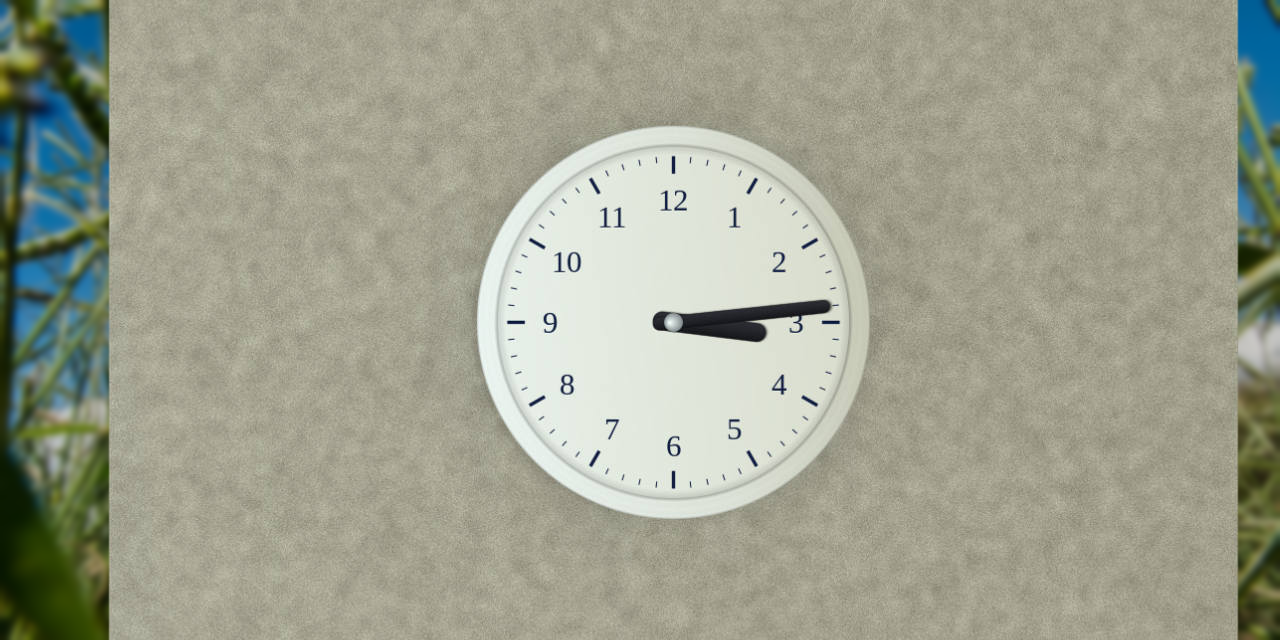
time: 3.14
